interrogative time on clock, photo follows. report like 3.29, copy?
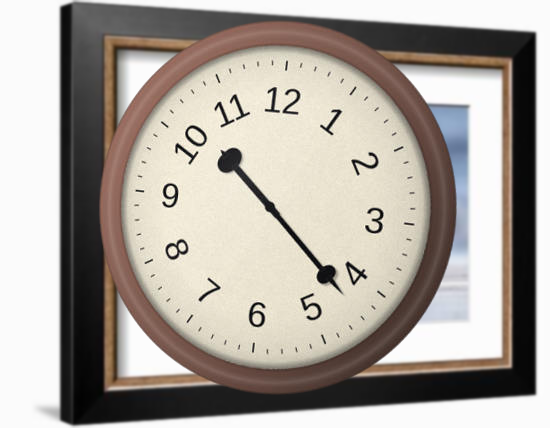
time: 10.22
